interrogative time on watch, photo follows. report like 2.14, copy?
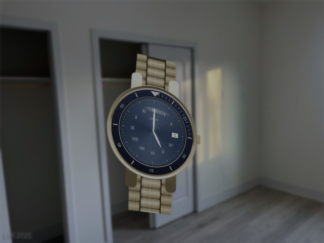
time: 5.00
